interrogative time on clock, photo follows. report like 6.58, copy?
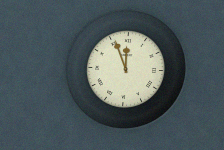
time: 11.56
